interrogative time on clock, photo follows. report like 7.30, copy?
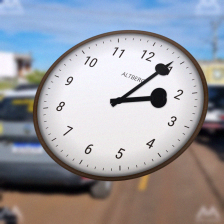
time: 2.04
